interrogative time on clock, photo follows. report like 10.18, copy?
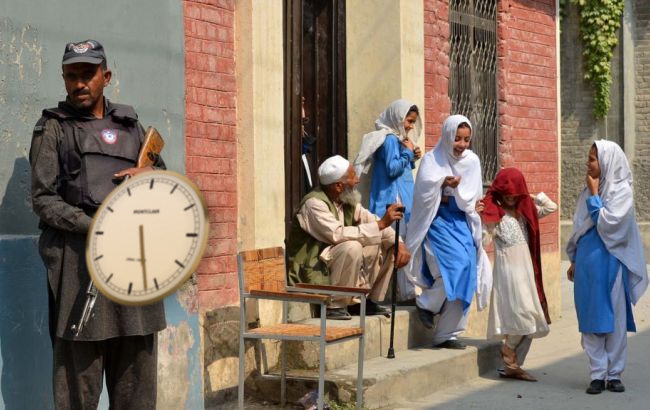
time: 5.27
